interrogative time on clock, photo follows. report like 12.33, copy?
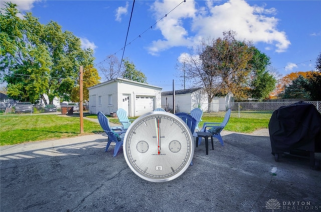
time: 11.59
